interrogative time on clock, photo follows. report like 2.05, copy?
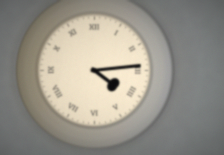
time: 4.14
